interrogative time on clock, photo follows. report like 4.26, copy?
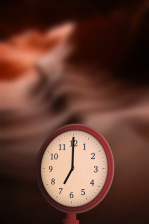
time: 7.00
